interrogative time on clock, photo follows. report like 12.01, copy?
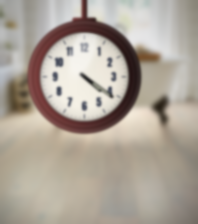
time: 4.21
